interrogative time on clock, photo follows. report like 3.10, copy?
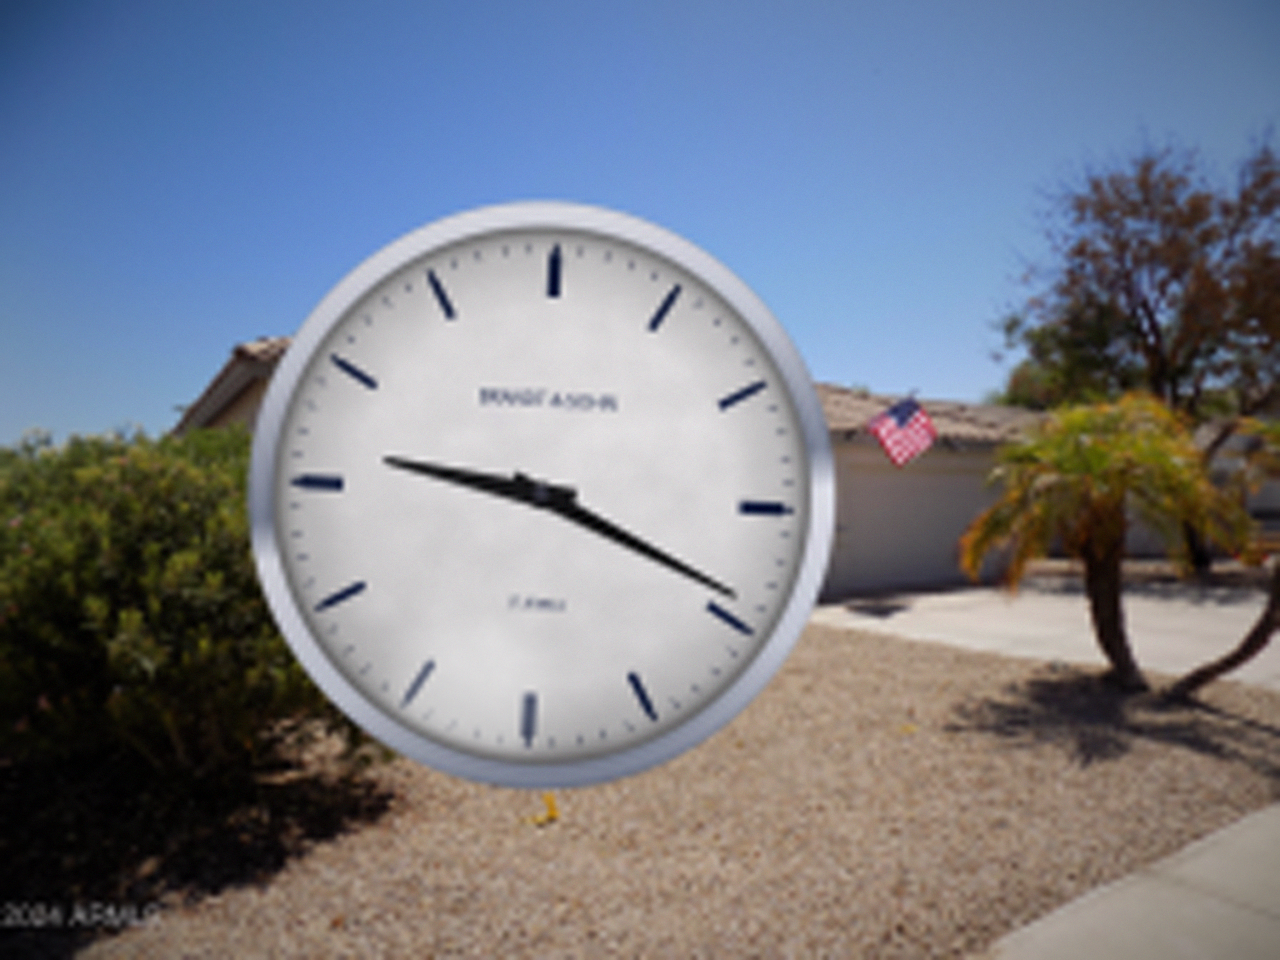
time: 9.19
